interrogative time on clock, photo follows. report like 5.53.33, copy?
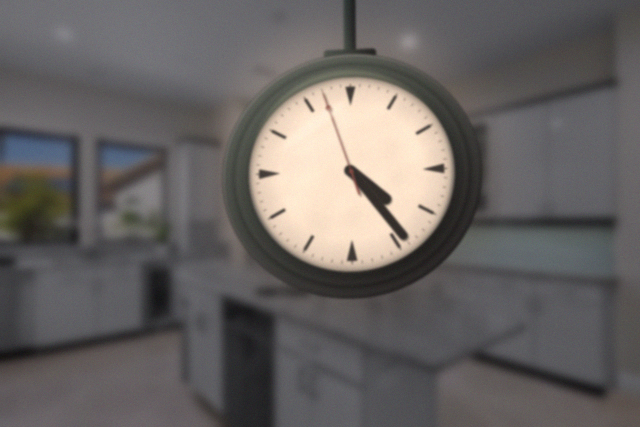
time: 4.23.57
